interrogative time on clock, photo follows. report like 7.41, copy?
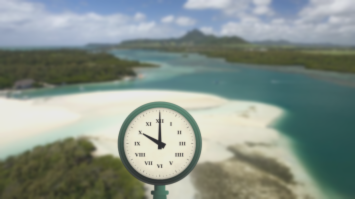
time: 10.00
